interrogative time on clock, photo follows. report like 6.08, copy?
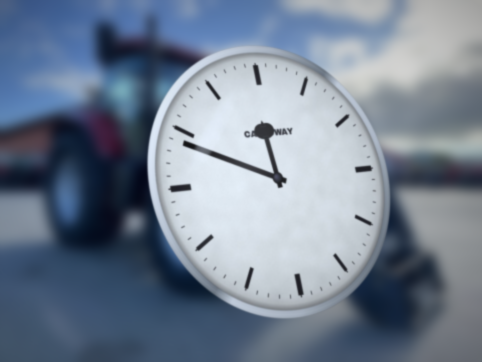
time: 11.49
